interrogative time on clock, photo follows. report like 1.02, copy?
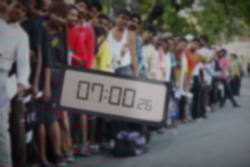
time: 7.00
